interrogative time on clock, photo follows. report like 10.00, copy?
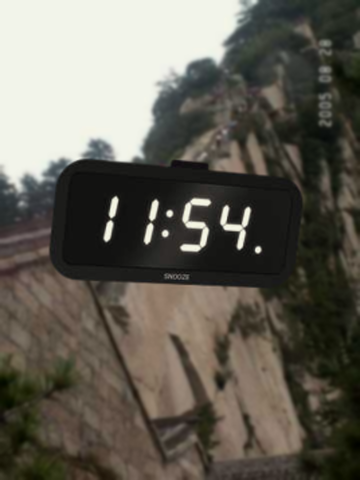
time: 11.54
